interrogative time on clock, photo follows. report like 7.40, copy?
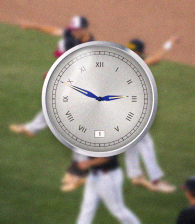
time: 2.49
